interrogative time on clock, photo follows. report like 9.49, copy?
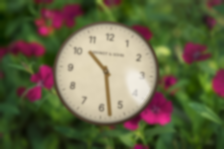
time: 10.28
